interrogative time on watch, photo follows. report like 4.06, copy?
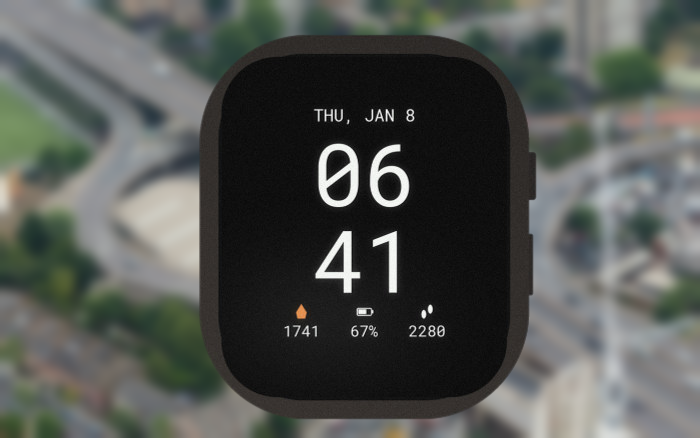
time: 6.41
